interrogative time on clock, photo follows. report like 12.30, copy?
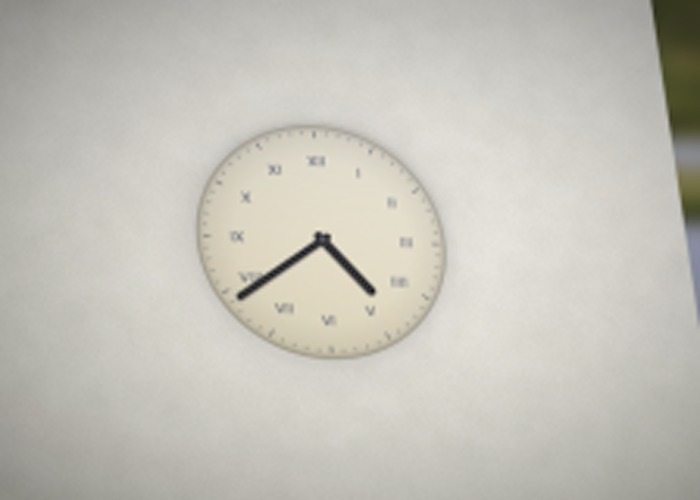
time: 4.39
